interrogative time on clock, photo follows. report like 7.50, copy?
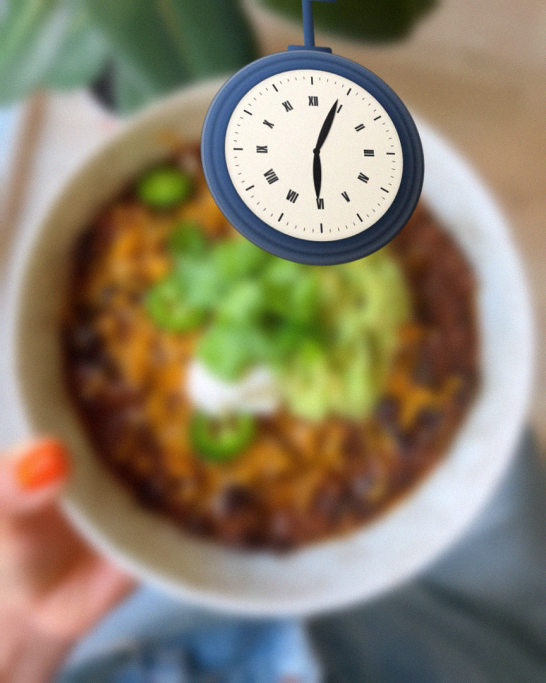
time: 6.04
